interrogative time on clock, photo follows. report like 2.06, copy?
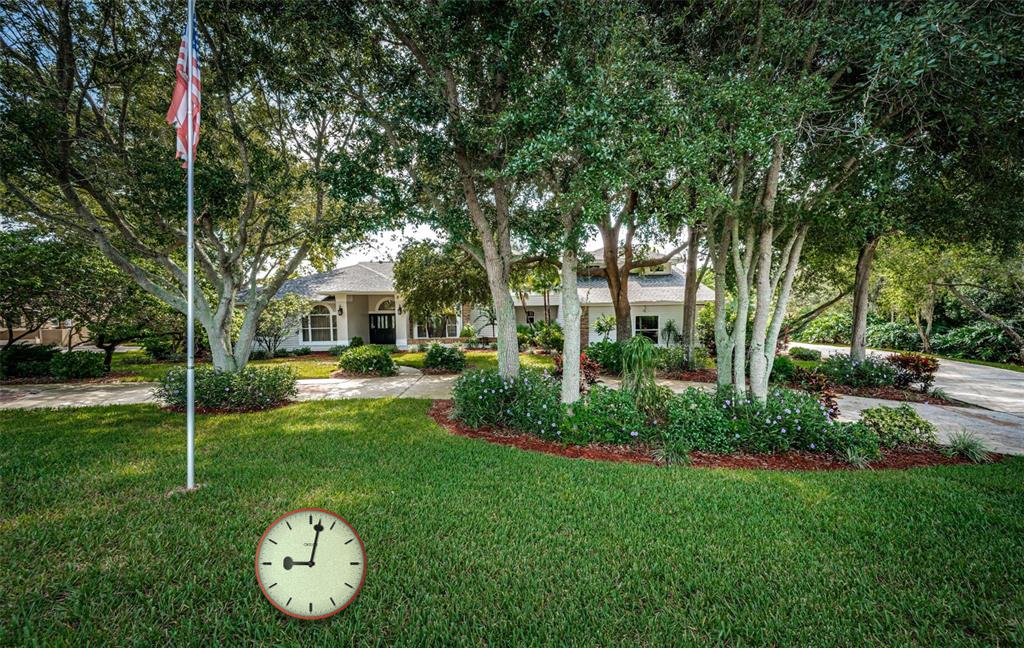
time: 9.02
